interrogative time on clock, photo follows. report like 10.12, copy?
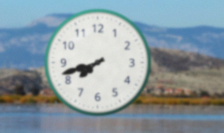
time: 7.42
